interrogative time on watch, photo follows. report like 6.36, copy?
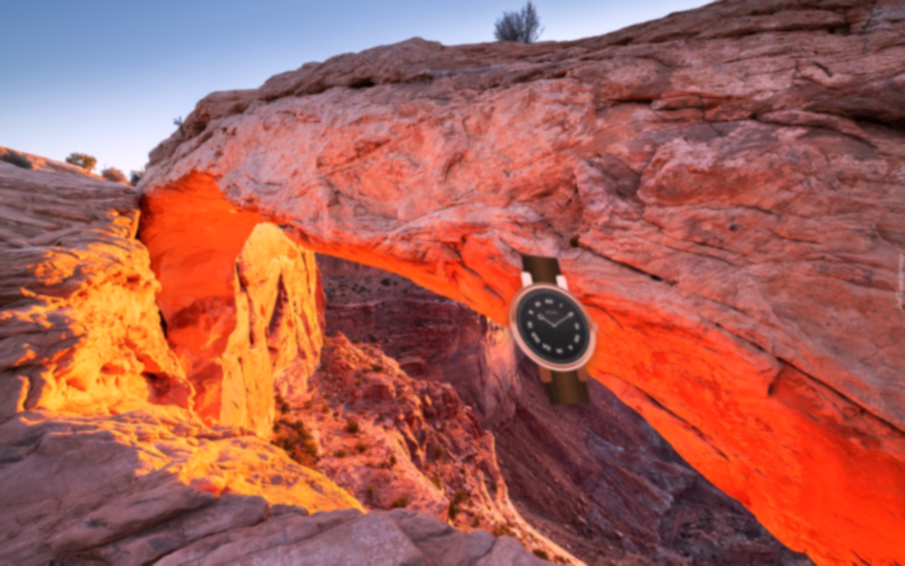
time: 10.10
